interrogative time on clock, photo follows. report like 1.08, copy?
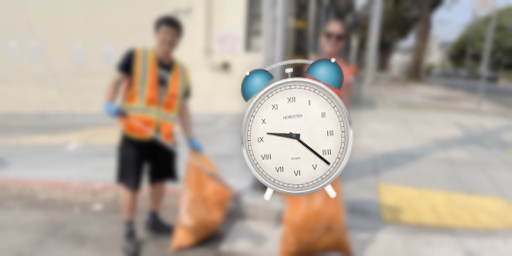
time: 9.22
